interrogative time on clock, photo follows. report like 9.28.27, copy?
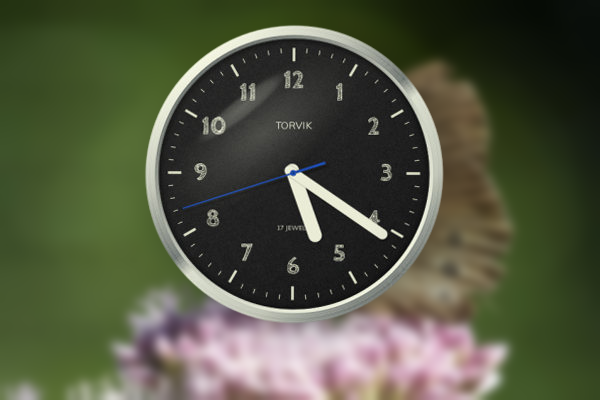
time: 5.20.42
